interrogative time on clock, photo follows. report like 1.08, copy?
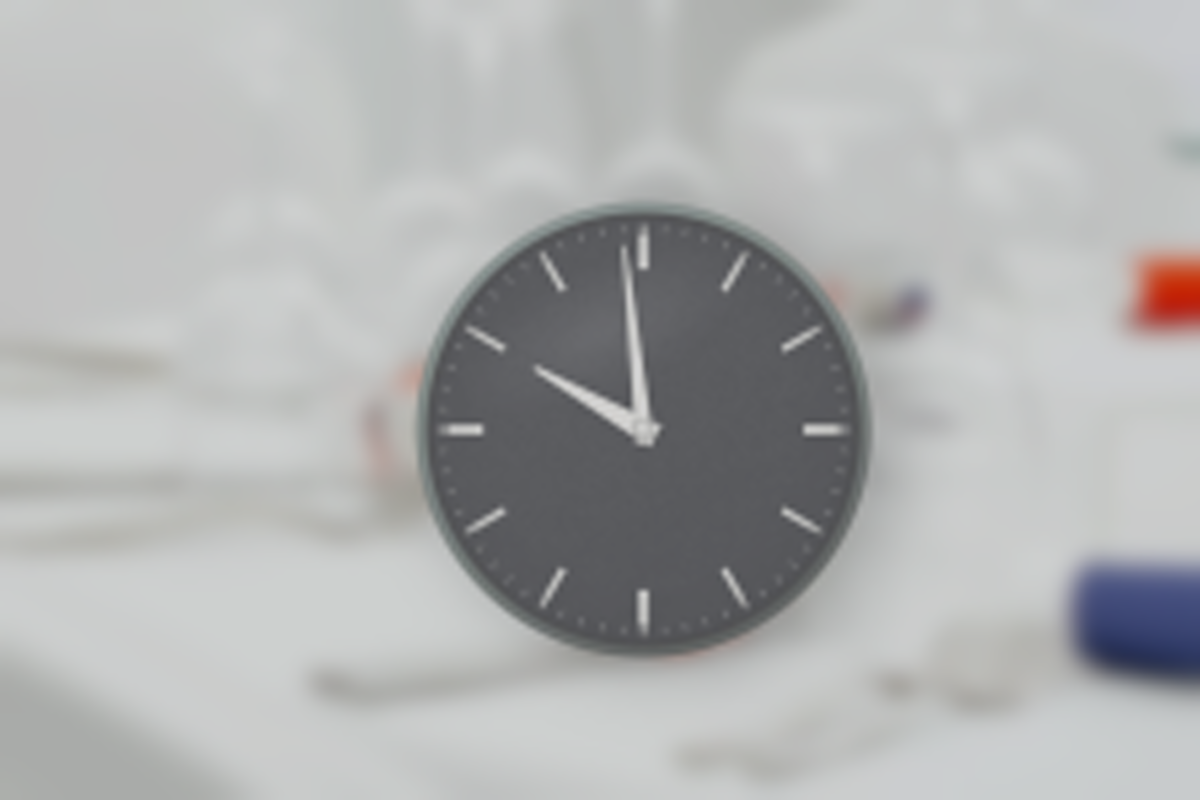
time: 9.59
